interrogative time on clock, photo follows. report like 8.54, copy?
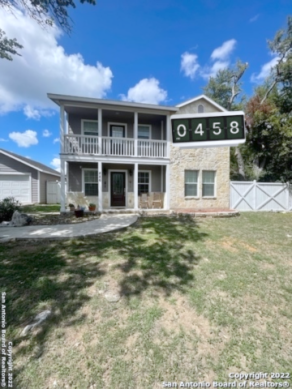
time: 4.58
